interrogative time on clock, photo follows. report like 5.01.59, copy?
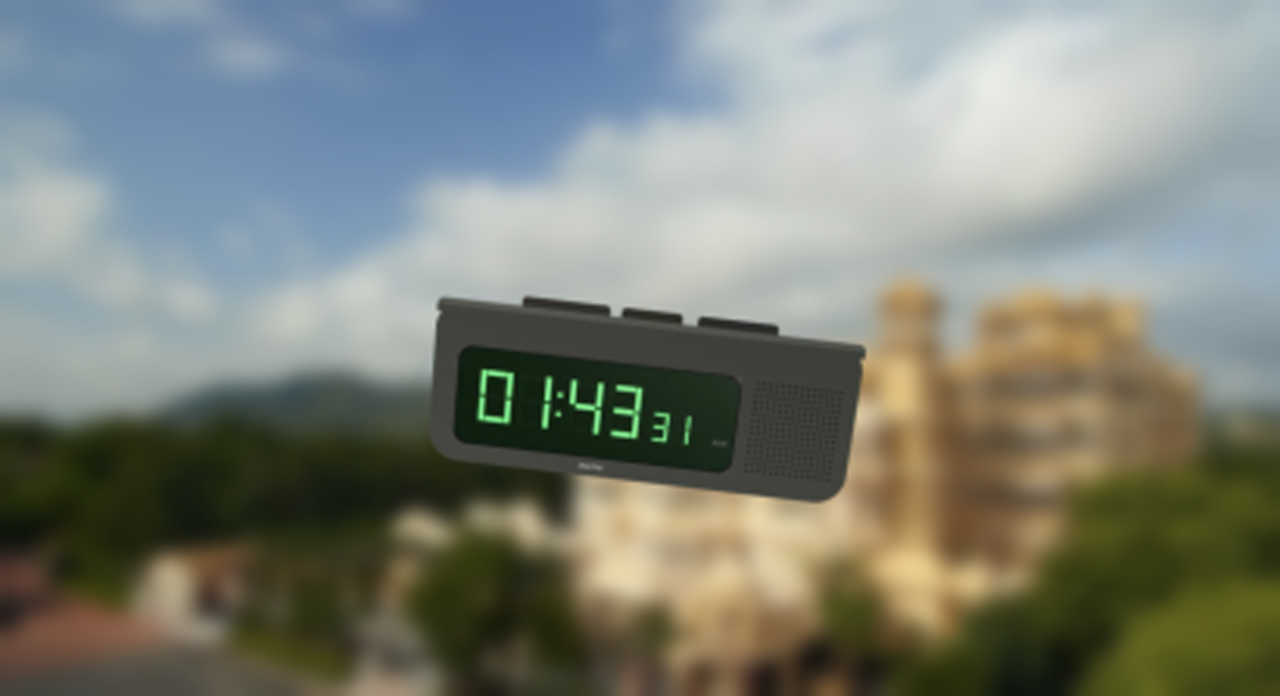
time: 1.43.31
